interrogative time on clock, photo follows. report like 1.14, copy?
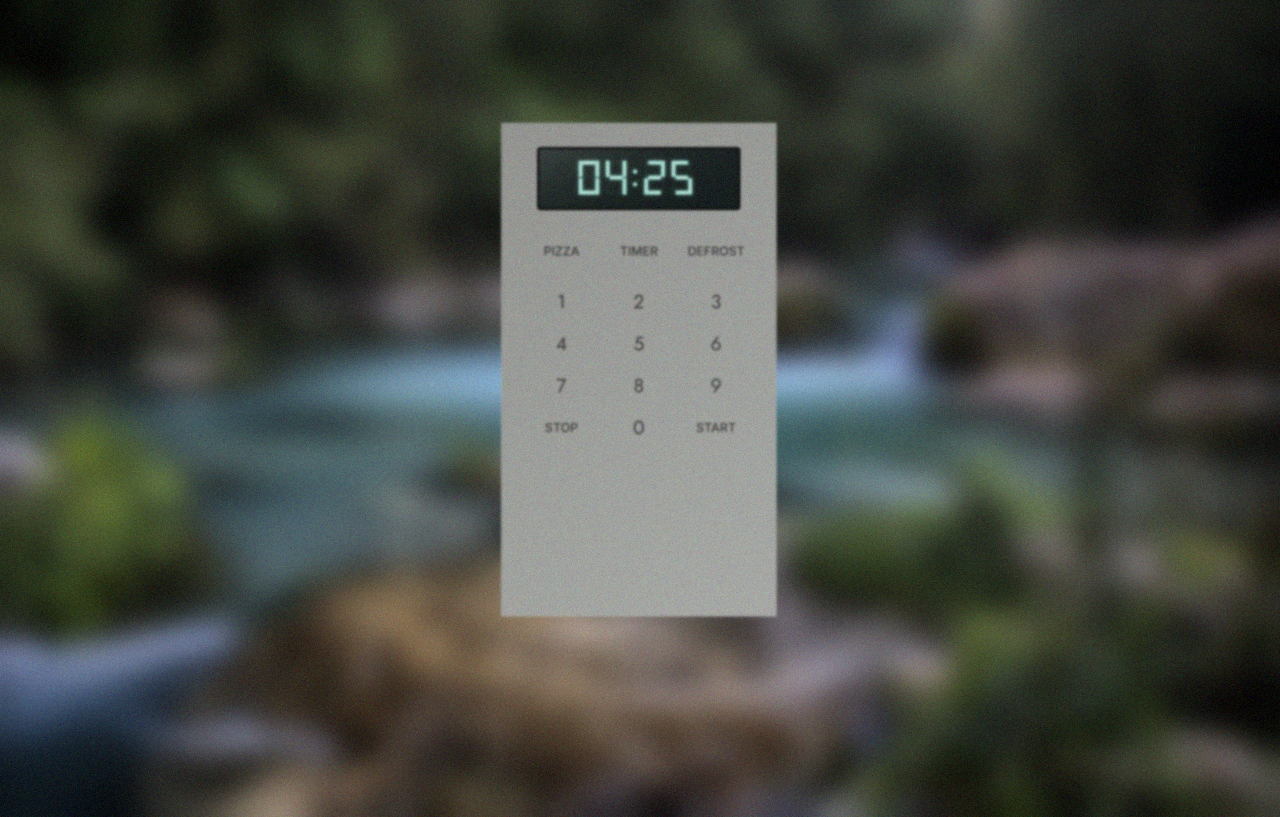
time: 4.25
